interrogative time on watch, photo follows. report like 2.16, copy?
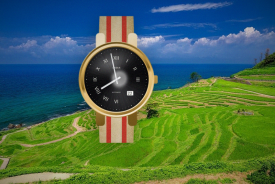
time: 7.58
